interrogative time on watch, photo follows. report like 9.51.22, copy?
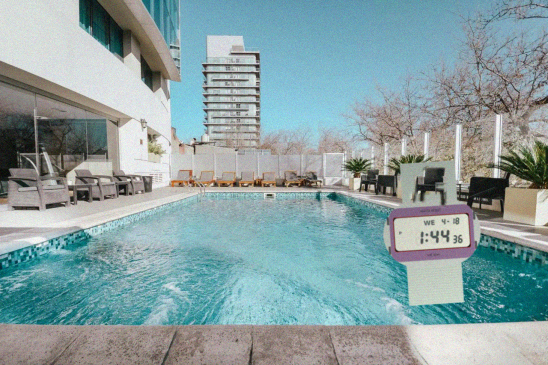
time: 1.44.36
